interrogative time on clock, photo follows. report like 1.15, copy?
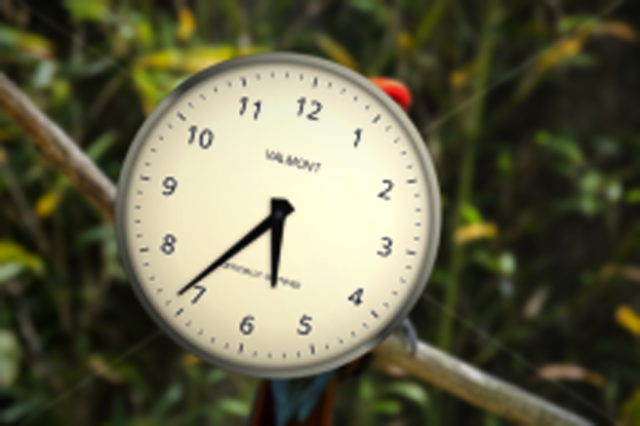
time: 5.36
